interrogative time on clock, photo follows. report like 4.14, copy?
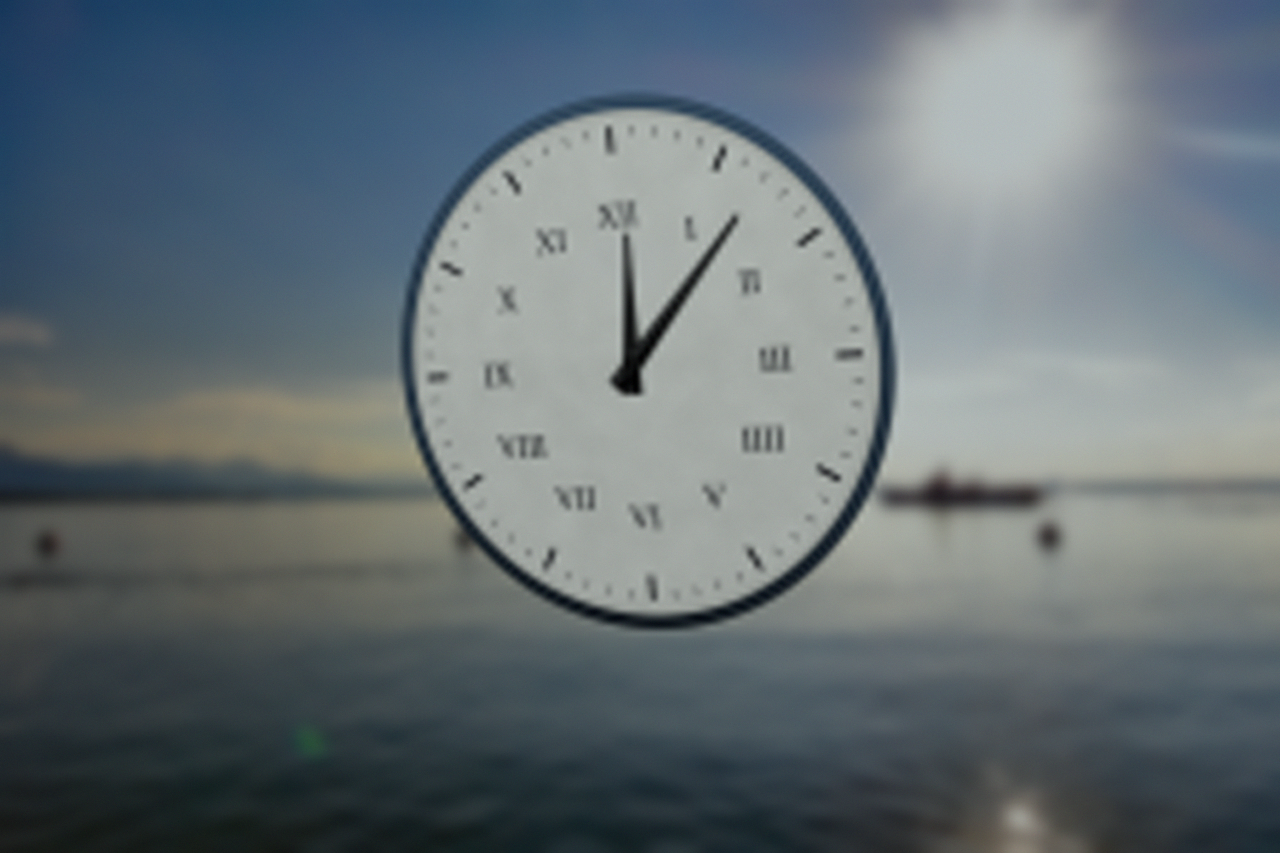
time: 12.07
